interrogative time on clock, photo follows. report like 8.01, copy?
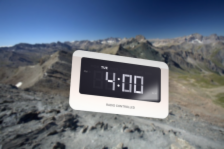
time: 4.00
